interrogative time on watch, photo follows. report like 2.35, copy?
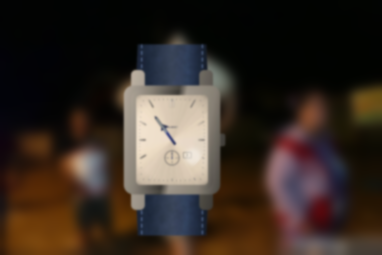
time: 10.54
